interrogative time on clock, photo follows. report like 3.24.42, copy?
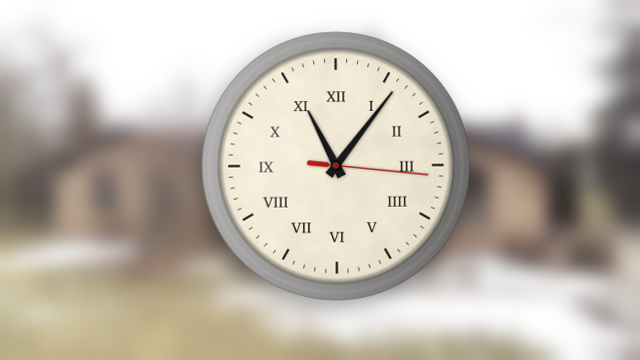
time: 11.06.16
